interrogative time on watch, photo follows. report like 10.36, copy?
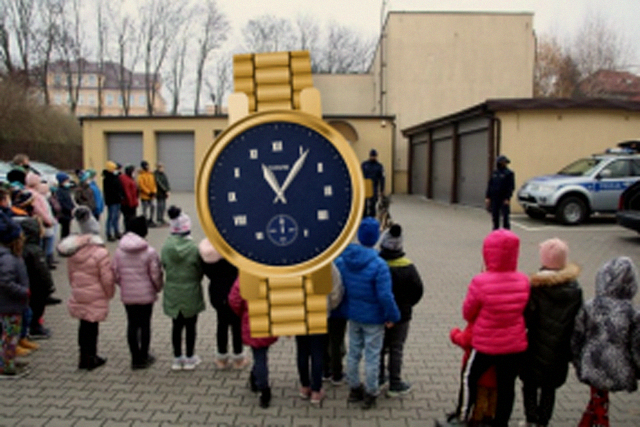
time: 11.06
